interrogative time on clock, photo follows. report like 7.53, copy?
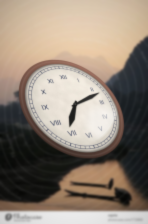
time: 7.12
